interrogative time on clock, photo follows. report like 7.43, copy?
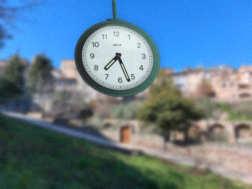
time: 7.27
